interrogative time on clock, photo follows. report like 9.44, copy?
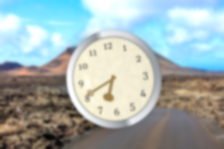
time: 6.41
